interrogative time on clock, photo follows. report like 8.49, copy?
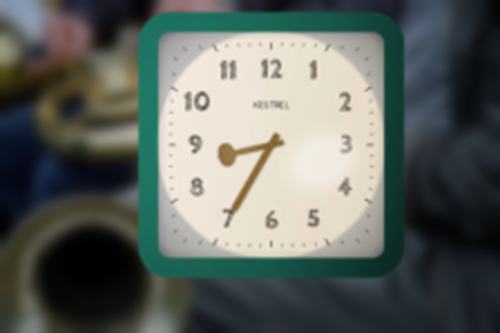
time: 8.35
